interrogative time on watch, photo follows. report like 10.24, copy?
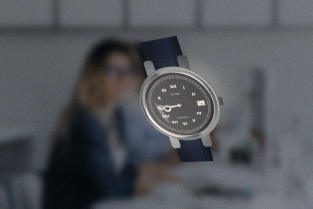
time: 8.45
